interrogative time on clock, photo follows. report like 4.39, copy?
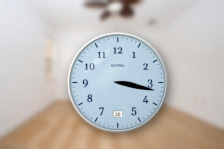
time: 3.17
